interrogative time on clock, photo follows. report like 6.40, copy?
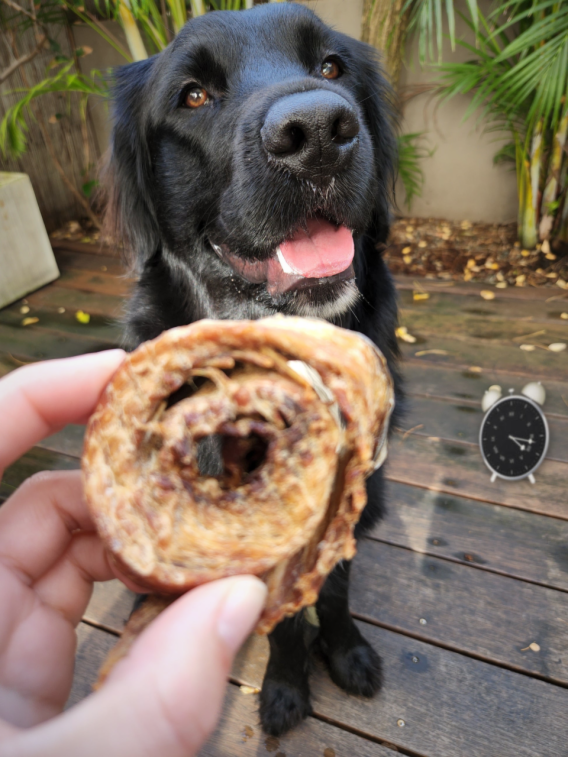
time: 4.17
